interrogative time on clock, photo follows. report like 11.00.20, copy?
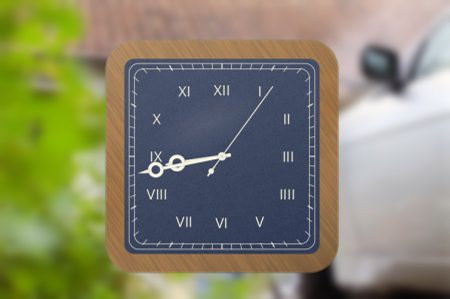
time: 8.43.06
